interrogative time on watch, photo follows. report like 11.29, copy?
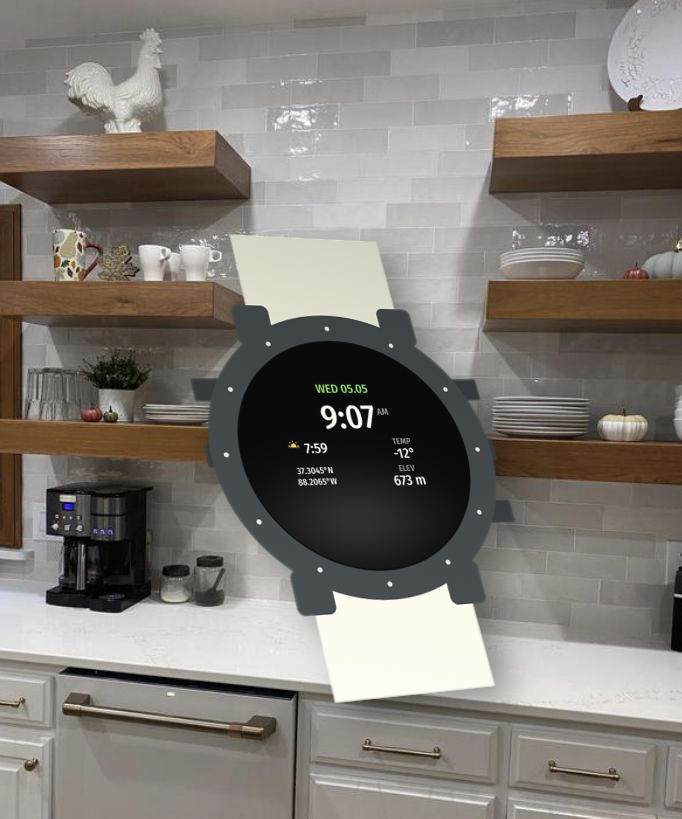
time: 9.07
